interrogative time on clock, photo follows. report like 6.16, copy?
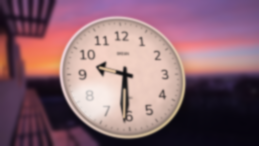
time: 9.31
